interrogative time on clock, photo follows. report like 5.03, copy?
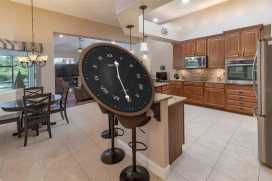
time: 12.30
